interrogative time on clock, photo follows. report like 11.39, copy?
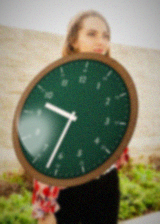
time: 9.32
